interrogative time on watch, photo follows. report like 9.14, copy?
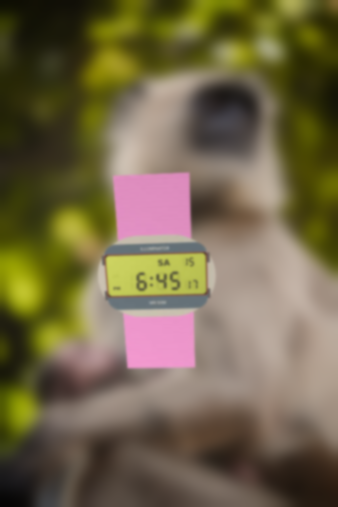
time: 6.45
